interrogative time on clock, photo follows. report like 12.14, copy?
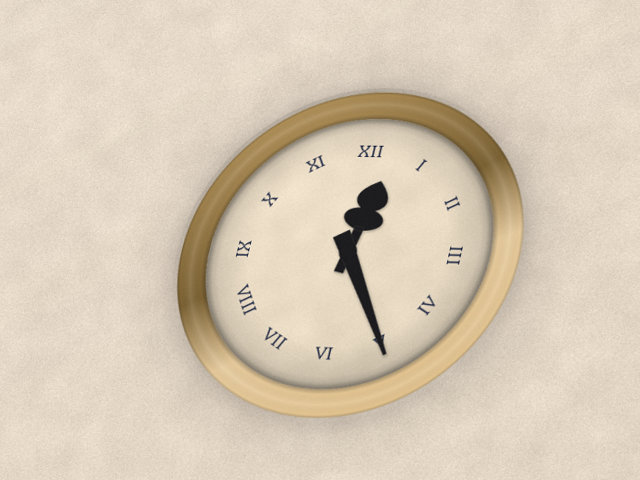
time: 12.25
